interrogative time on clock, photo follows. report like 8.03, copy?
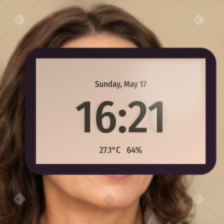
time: 16.21
